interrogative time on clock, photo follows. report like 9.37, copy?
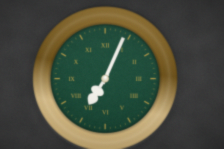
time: 7.04
